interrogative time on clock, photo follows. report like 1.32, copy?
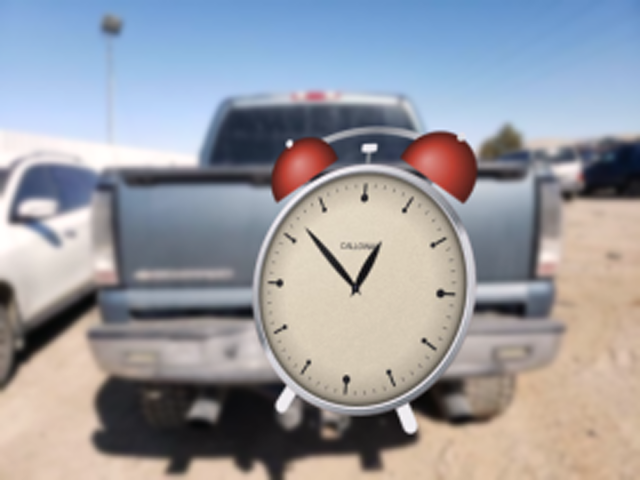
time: 12.52
